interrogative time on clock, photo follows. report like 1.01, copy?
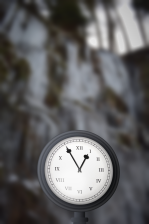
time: 12.55
